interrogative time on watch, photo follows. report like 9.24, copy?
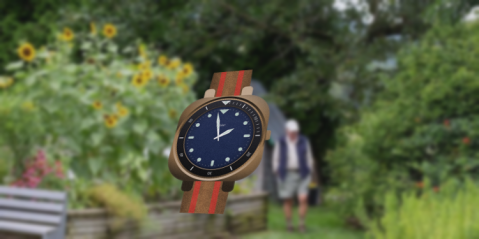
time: 1.58
